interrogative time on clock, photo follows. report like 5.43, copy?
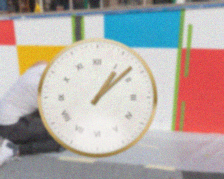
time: 1.08
